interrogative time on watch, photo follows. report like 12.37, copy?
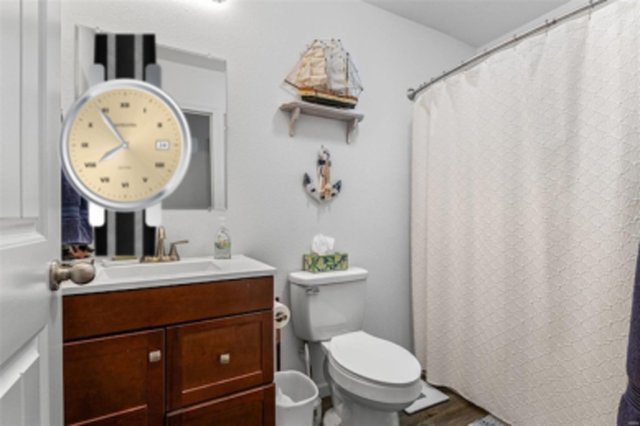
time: 7.54
